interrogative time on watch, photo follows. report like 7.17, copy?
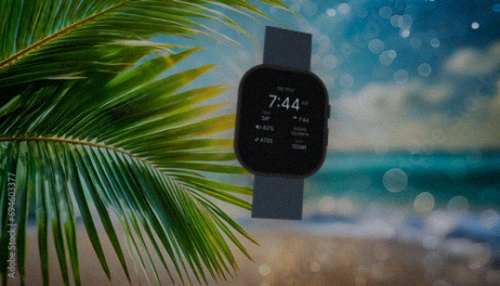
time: 7.44
